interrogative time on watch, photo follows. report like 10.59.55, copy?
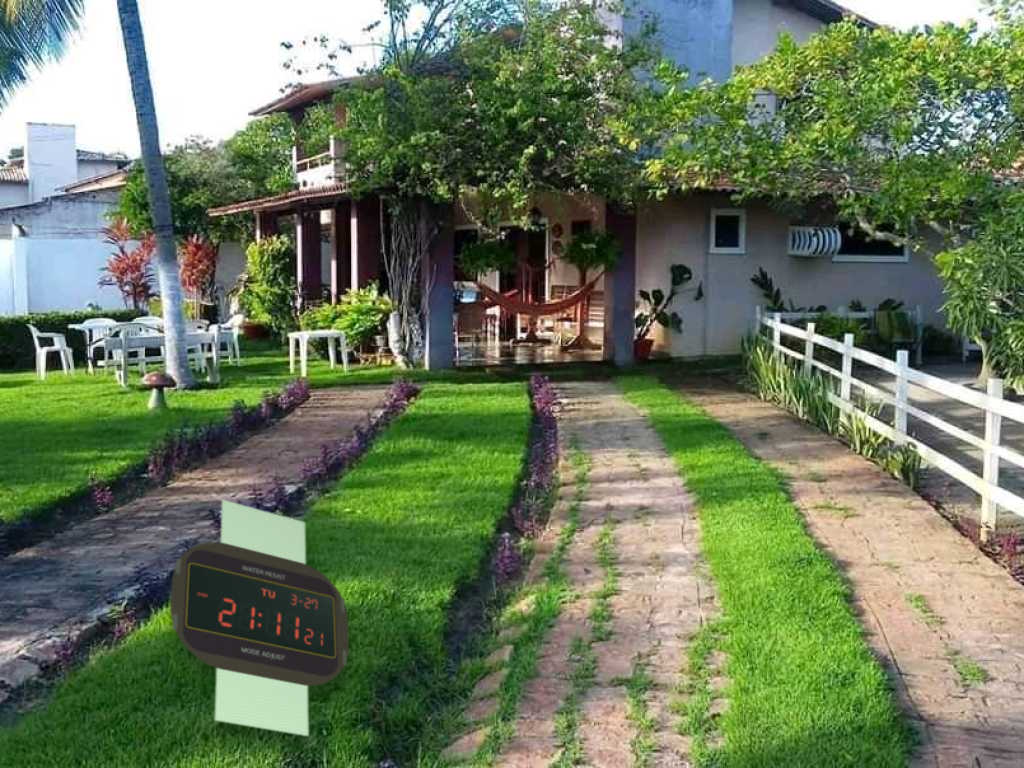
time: 21.11.21
